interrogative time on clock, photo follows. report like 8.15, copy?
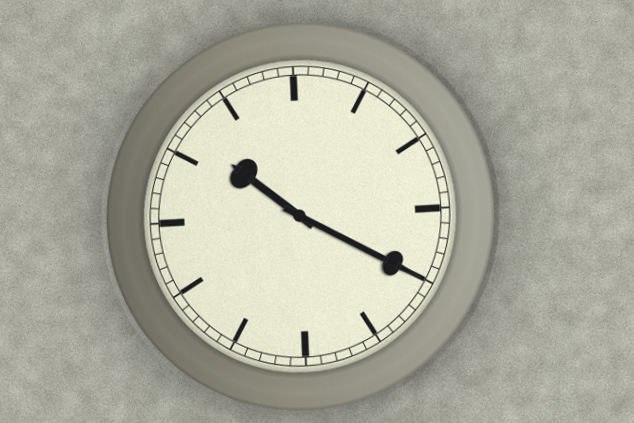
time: 10.20
